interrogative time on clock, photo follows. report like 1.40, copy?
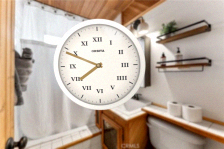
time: 7.49
